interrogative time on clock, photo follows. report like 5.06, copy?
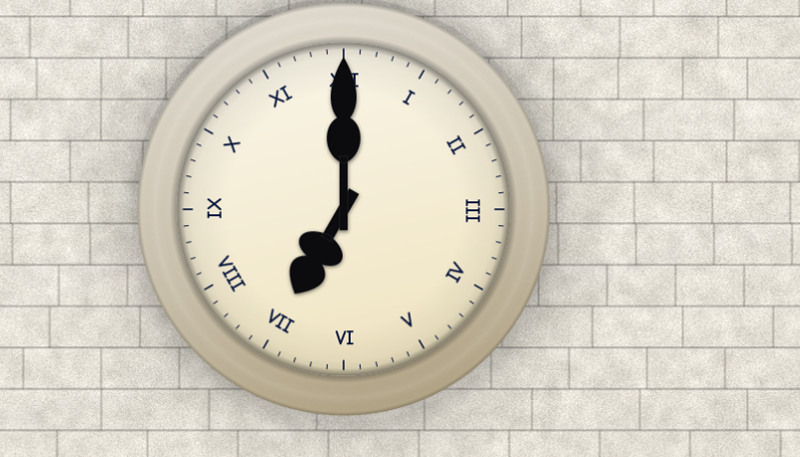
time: 7.00
